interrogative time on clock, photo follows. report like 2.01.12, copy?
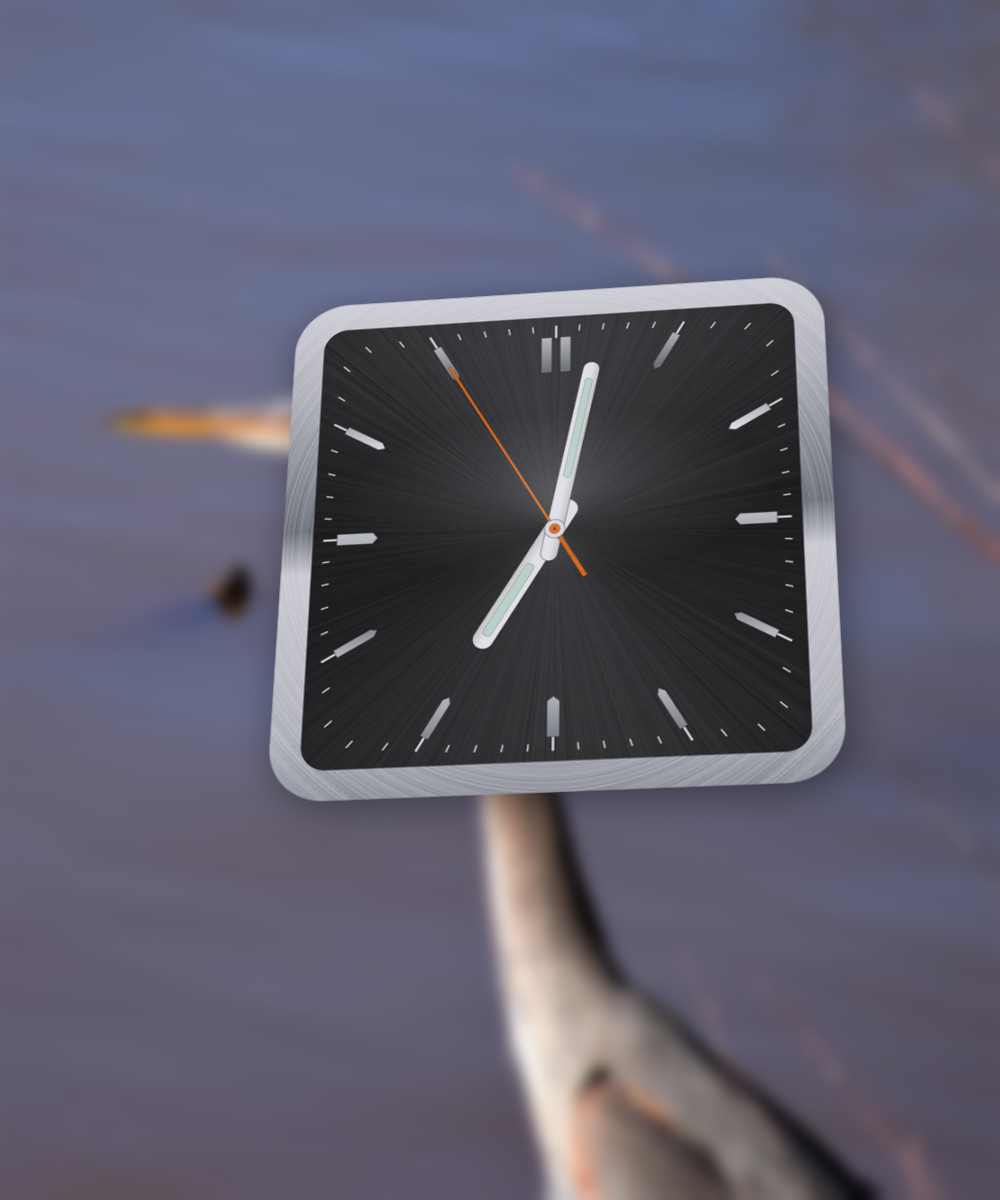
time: 7.01.55
